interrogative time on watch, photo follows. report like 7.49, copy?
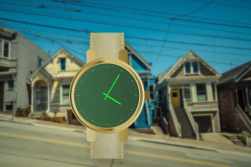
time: 4.05
